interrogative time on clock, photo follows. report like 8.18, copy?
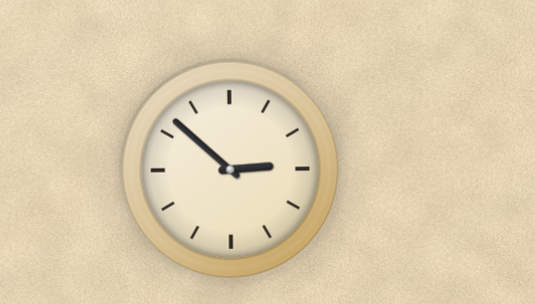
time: 2.52
